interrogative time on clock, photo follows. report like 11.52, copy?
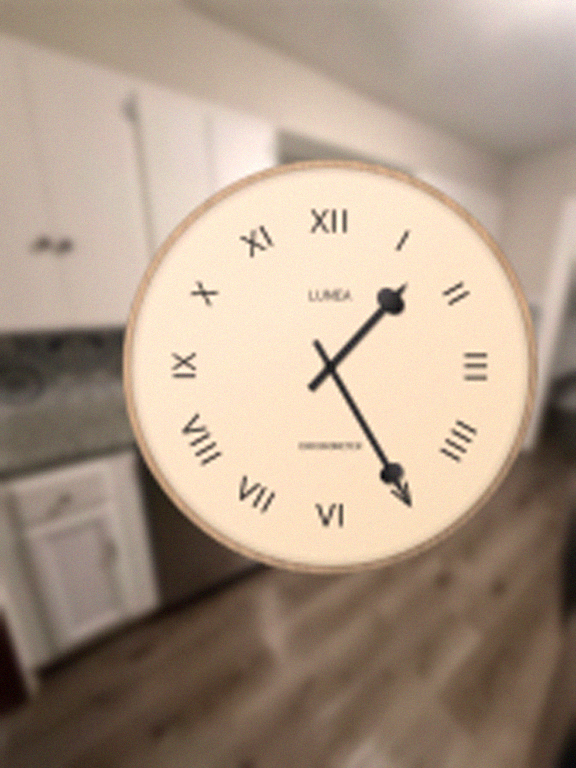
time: 1.25
